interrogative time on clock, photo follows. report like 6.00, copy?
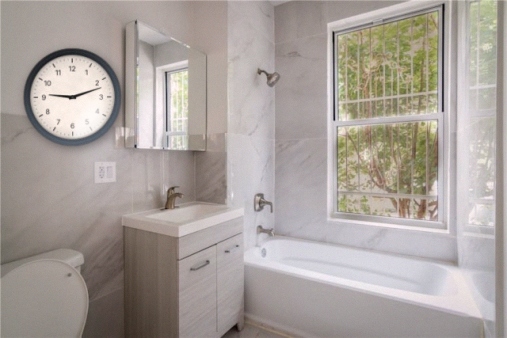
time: 9.12
